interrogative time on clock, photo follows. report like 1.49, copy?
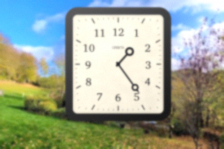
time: 1.24
